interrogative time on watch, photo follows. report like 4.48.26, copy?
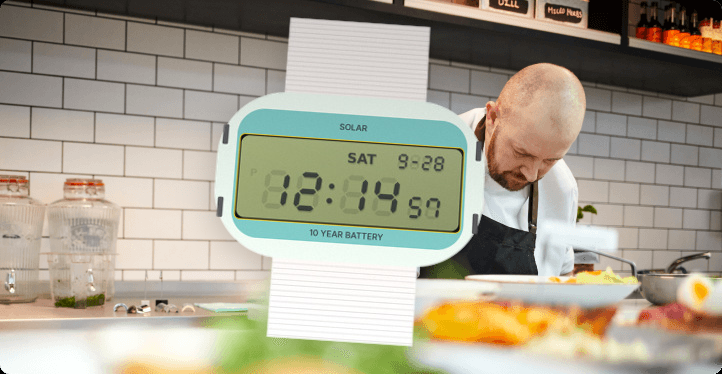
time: 12.14.57
